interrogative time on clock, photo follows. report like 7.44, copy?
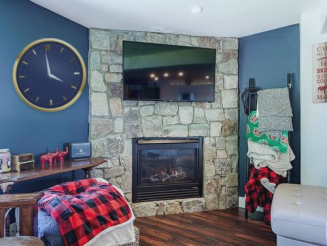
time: 3.59
